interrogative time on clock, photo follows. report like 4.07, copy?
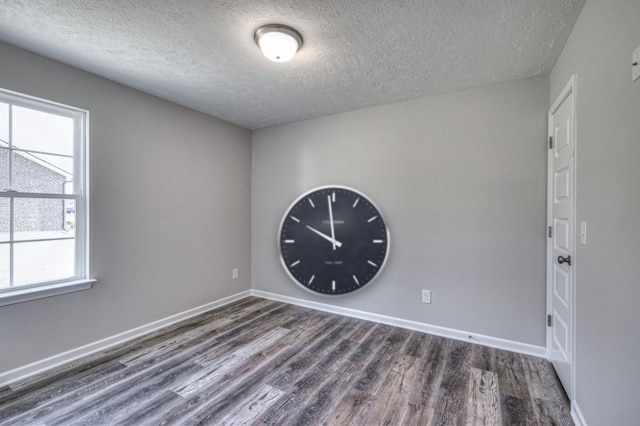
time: 9.59
